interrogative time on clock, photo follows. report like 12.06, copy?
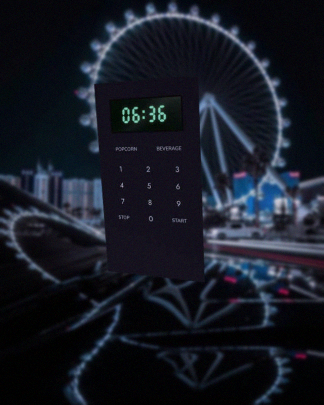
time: 6.36
